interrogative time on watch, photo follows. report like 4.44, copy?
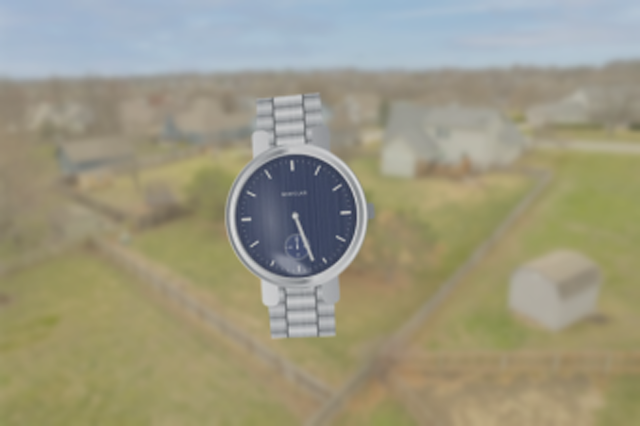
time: 5.27
